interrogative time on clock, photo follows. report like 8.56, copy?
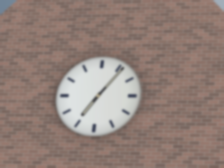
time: 7.06
